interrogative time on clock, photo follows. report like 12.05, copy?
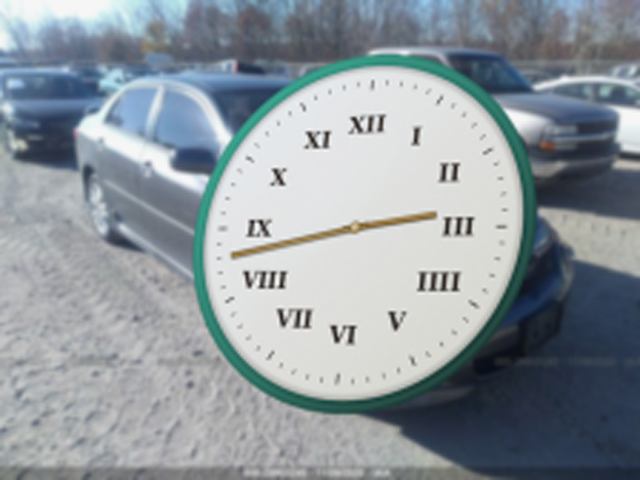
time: 2.43
